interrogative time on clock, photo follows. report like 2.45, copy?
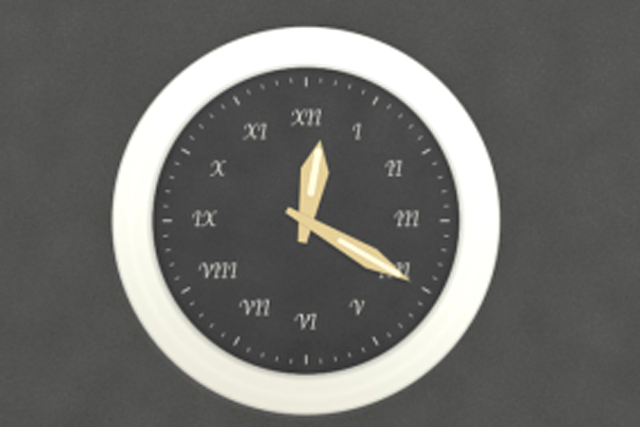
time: 12.20
